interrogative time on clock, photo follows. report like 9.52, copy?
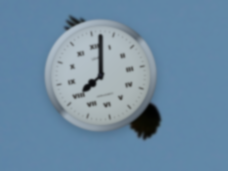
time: 8.02
